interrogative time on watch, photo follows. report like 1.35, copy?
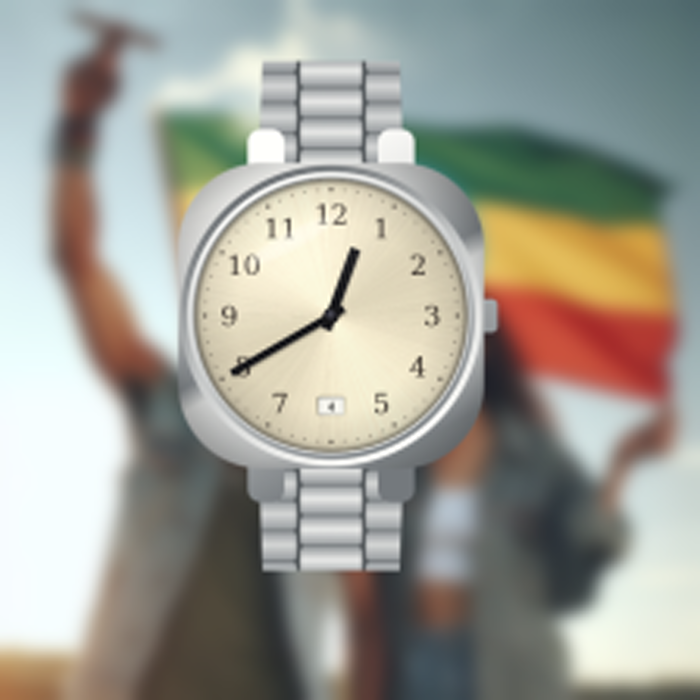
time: 12.40
